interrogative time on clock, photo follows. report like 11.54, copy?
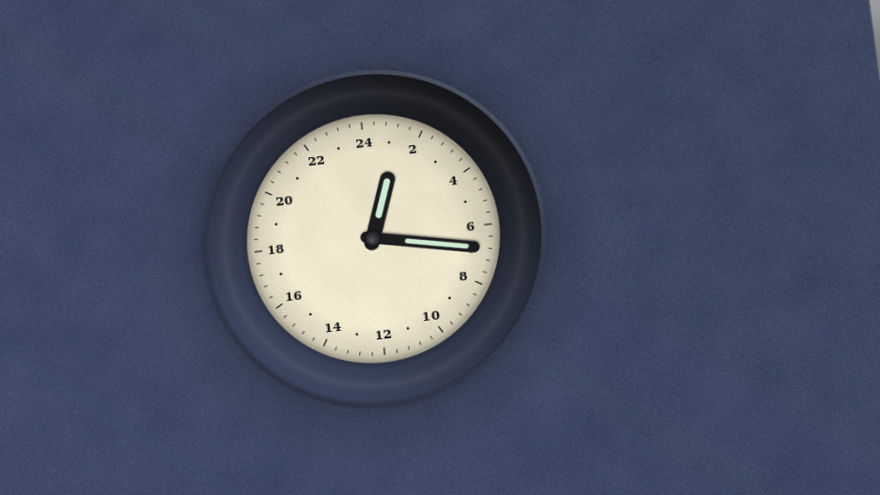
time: 1.17
